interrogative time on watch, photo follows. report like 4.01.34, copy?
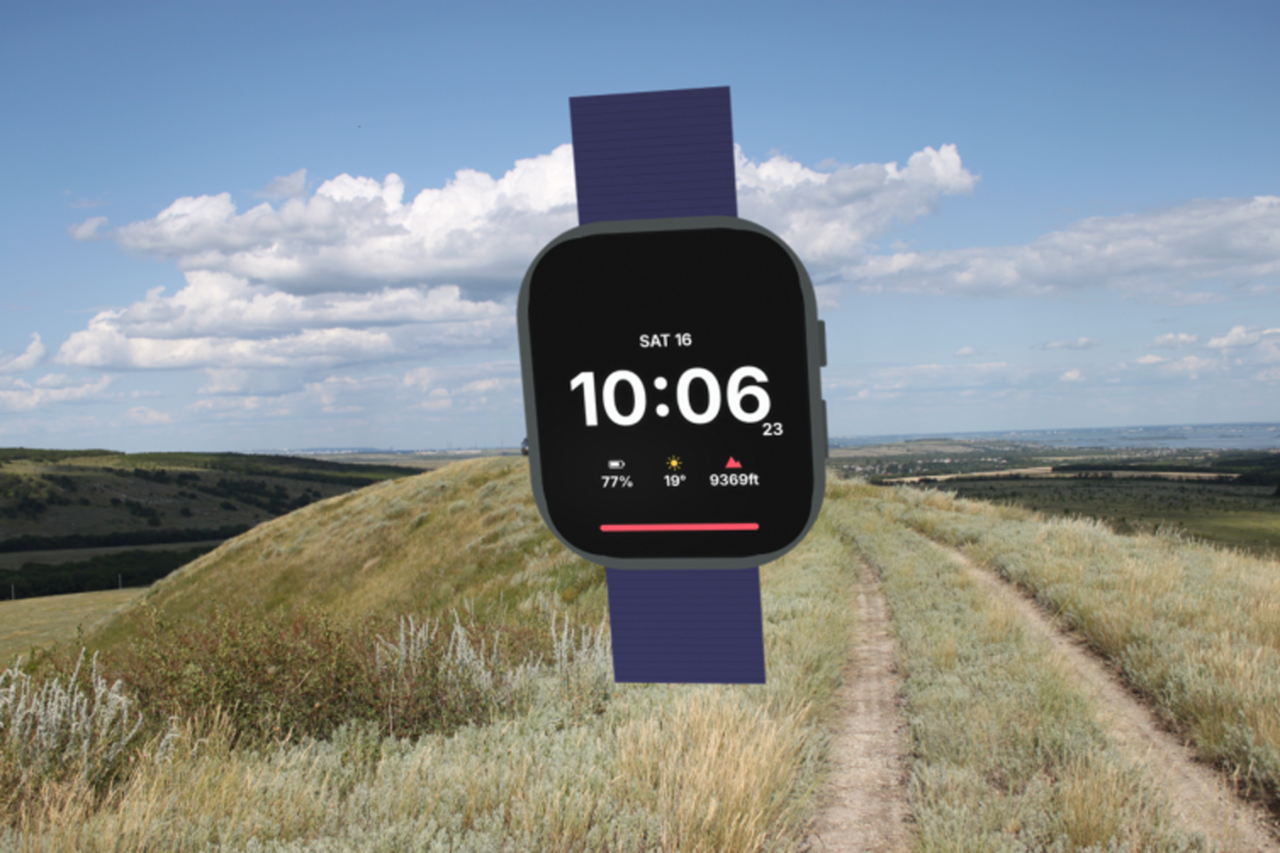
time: 10.06.23
